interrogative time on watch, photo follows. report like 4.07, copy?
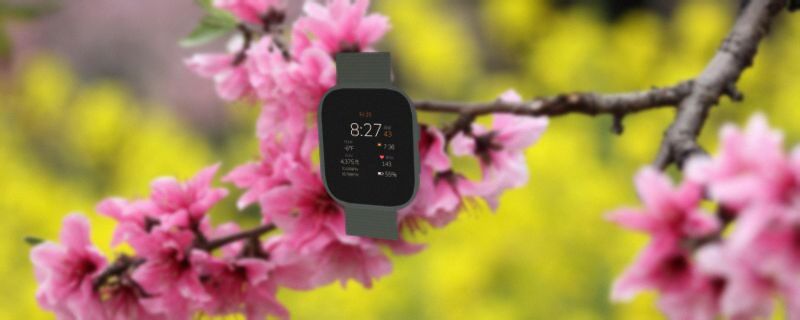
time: 8.27
